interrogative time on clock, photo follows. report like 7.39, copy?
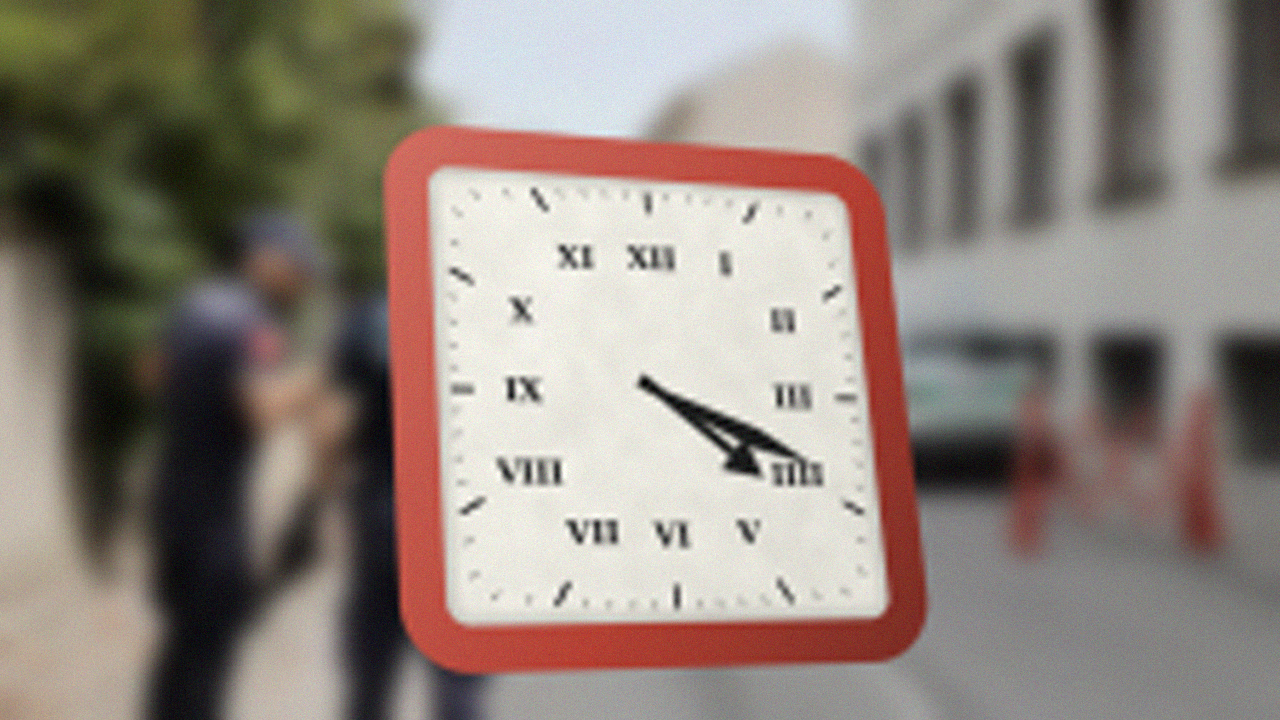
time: 4.19
